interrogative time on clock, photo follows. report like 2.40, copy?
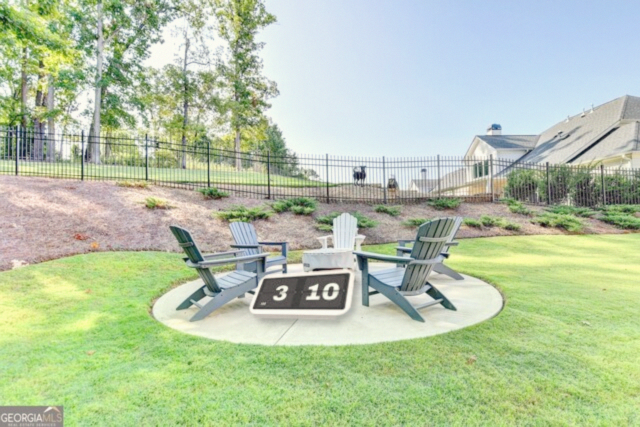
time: 3.10
